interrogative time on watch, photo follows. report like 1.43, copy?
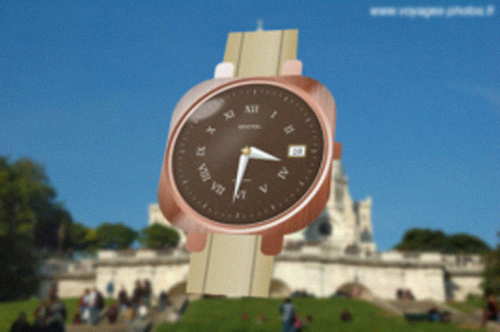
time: 3.31
